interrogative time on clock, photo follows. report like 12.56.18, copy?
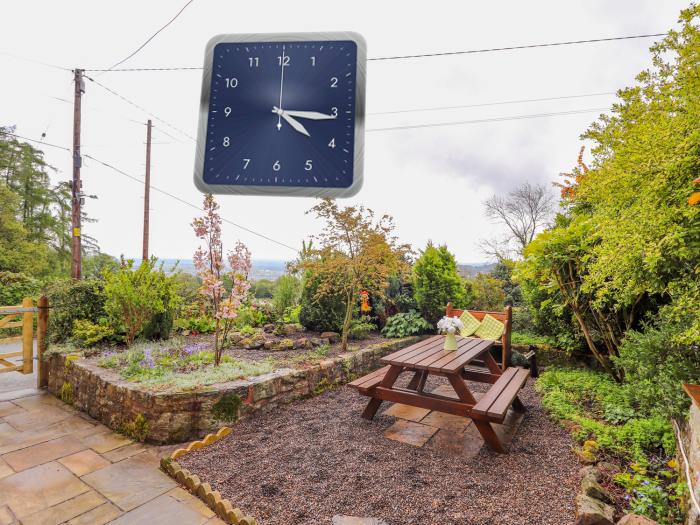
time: 4.16.00
